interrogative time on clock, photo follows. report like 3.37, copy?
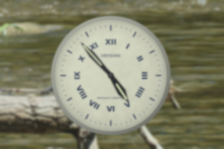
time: 4.53
